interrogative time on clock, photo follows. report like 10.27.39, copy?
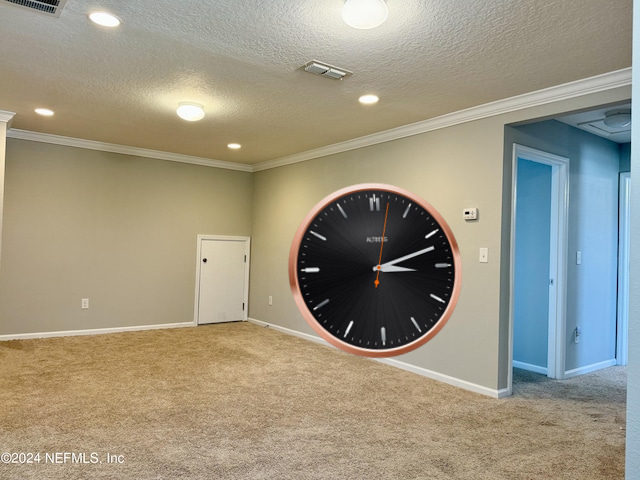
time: 3.12.02
